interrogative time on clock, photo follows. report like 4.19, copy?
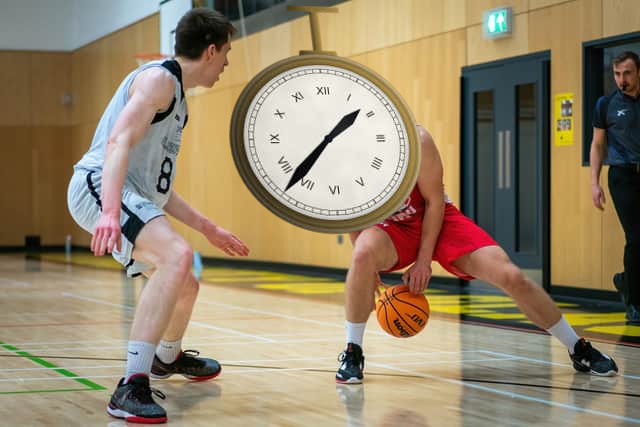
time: 1.37
